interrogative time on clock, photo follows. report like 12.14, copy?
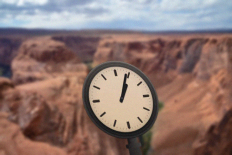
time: 1.04
